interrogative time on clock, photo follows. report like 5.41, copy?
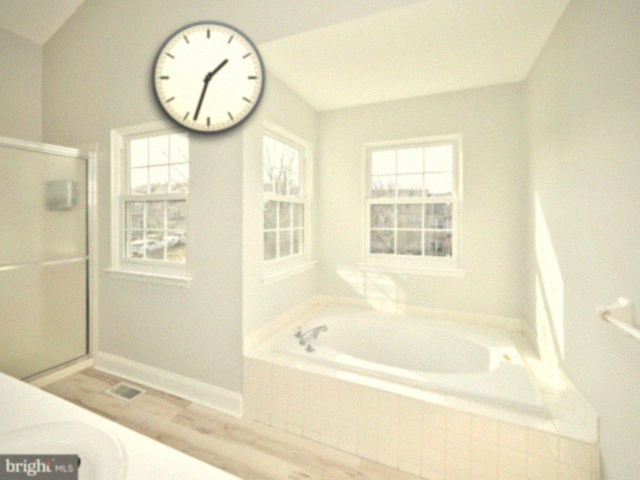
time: 1.33
